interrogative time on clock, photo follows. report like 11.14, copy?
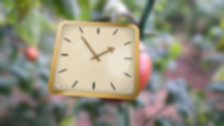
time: 1.54
